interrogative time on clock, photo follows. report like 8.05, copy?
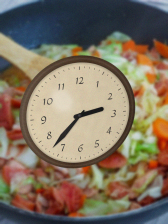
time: 2.37
